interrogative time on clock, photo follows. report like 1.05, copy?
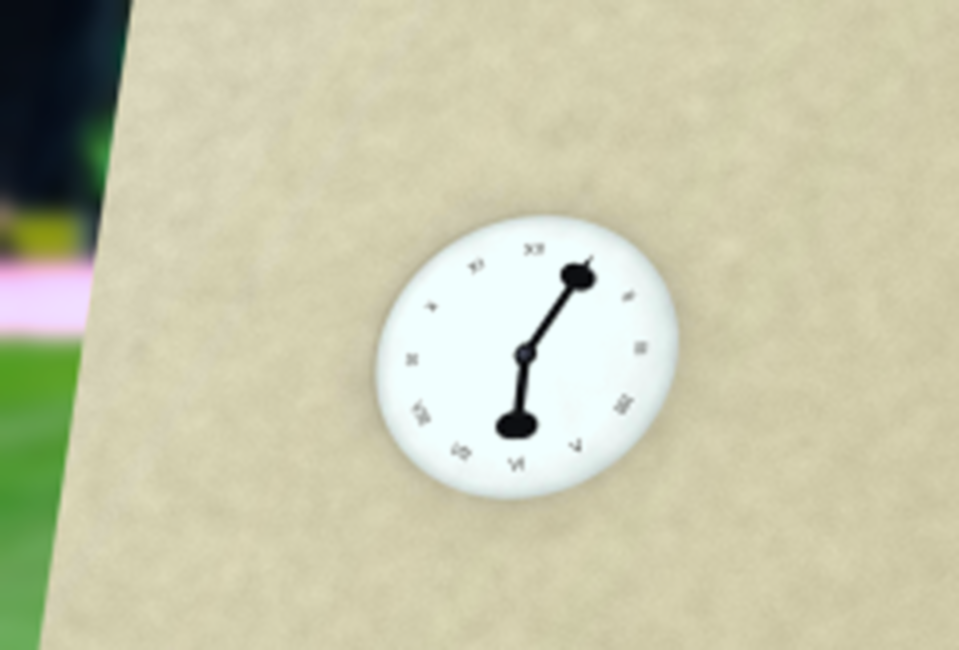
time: 6.05
